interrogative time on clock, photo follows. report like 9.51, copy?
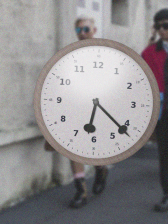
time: 6.22
